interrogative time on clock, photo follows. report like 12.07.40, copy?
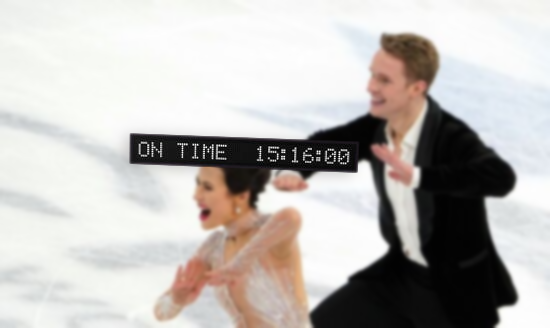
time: 15.16.00
